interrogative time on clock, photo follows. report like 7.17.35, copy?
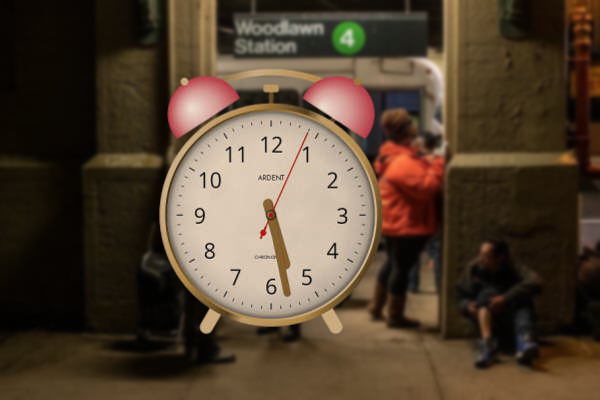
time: 5.28.04
